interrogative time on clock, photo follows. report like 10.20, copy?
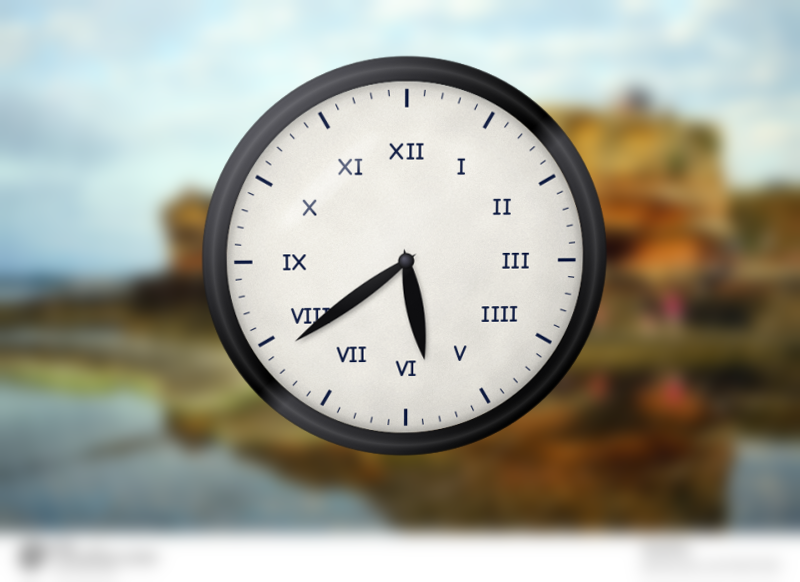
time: 5.39
